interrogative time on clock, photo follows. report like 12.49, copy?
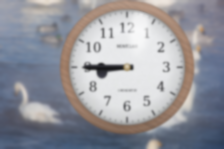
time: 8.45
